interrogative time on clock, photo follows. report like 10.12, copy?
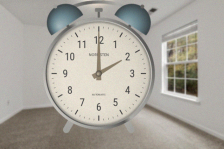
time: 2.00
